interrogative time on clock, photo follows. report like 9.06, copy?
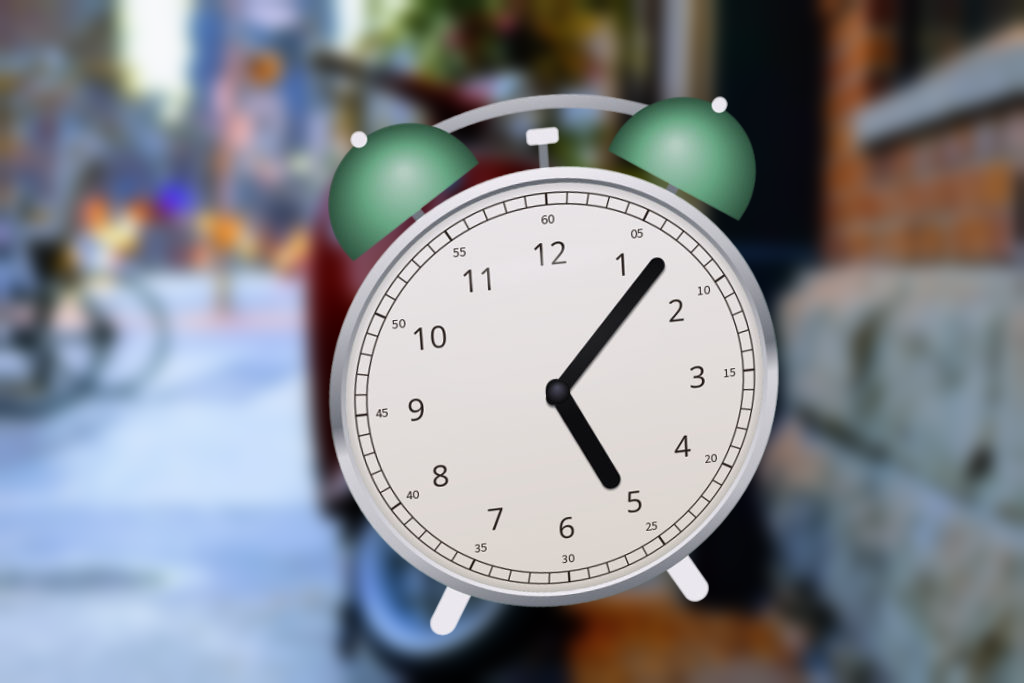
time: 5.07
